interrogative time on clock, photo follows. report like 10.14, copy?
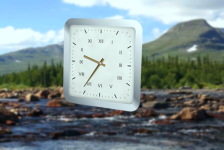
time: 9.36
